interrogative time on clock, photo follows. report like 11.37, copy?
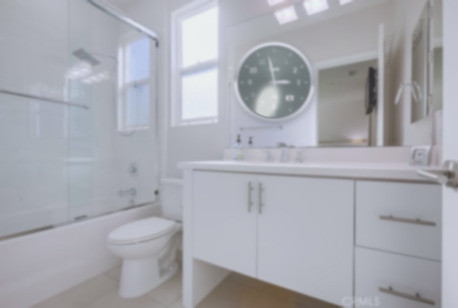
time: 2.58
